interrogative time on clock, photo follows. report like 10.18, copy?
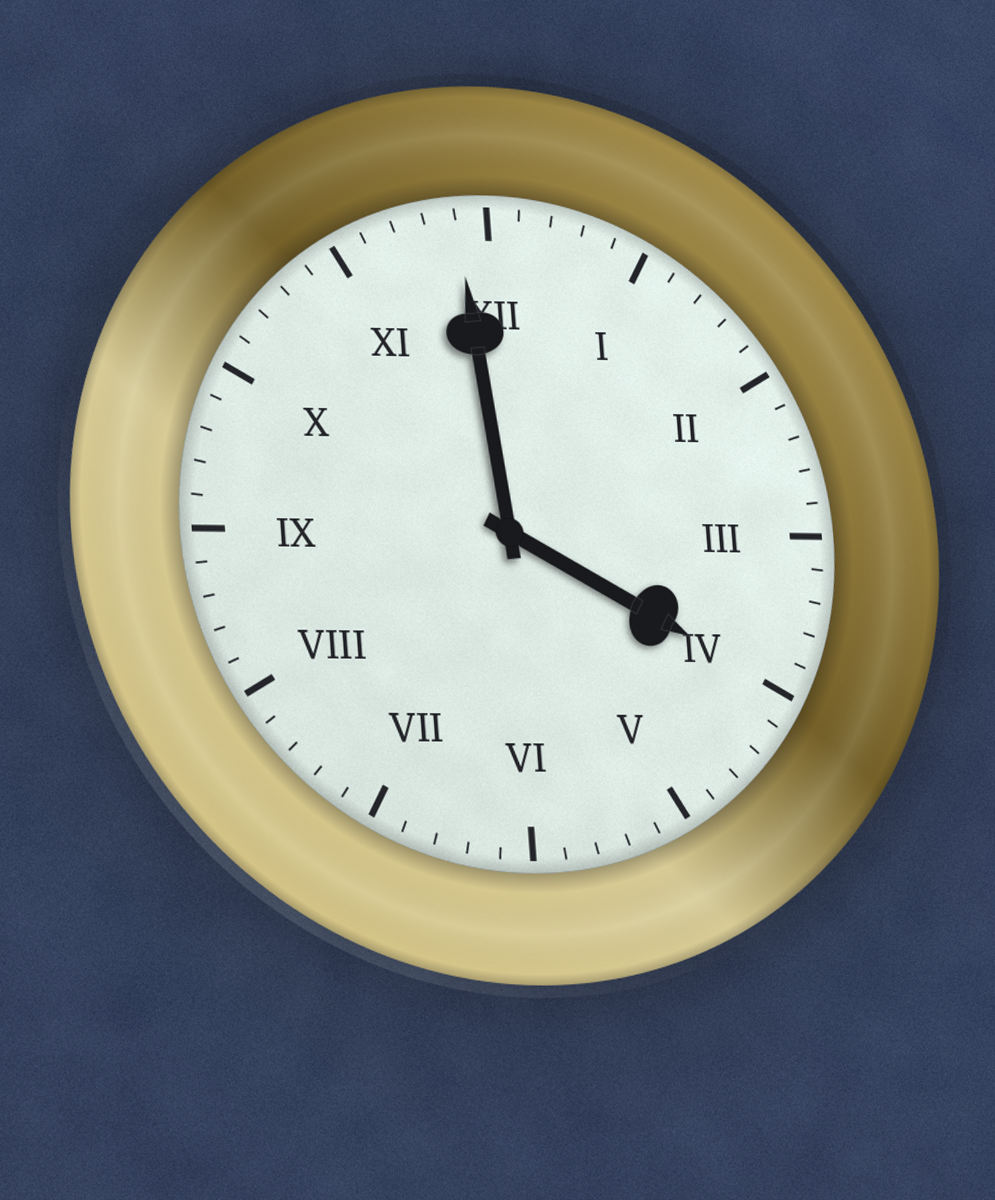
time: 3.59
